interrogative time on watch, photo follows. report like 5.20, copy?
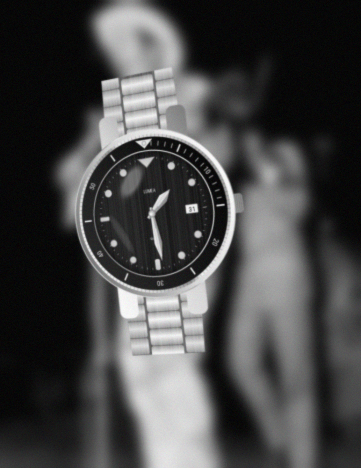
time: 1.29
